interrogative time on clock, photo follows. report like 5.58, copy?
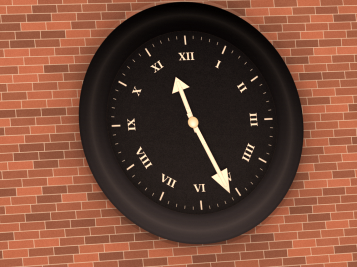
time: 11.26
